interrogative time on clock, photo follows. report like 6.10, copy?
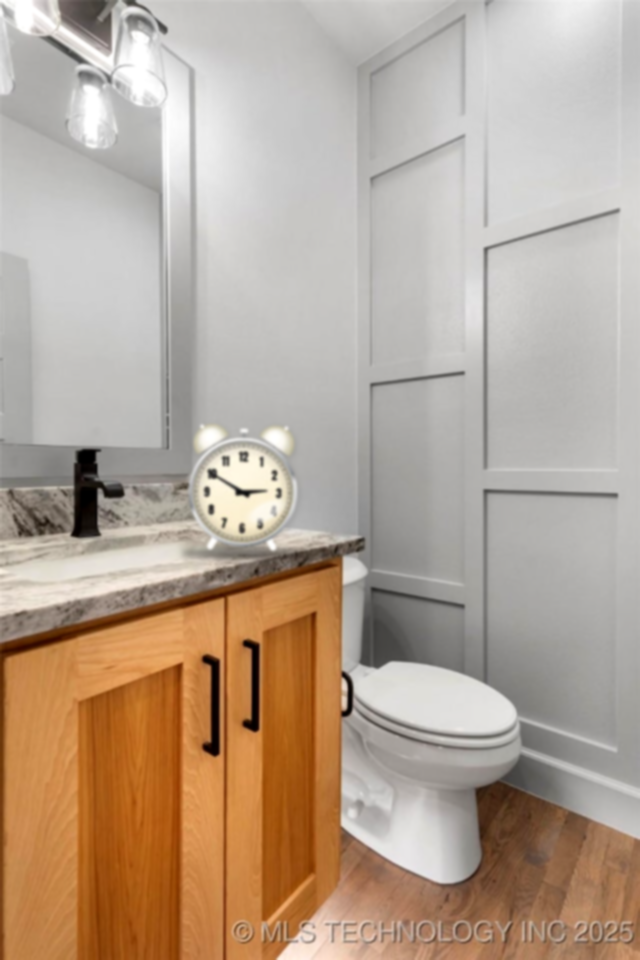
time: 2.50
